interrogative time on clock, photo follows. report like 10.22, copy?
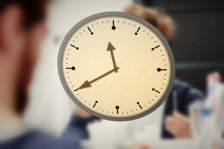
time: 11.40
